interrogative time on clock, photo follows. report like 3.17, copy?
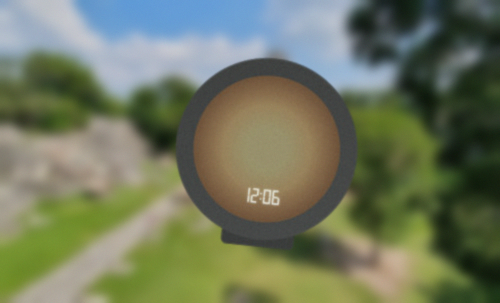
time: 12.06
